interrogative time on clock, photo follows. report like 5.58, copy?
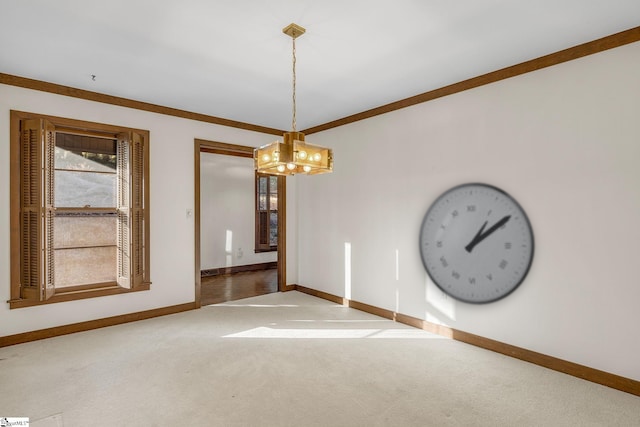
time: 1.09
